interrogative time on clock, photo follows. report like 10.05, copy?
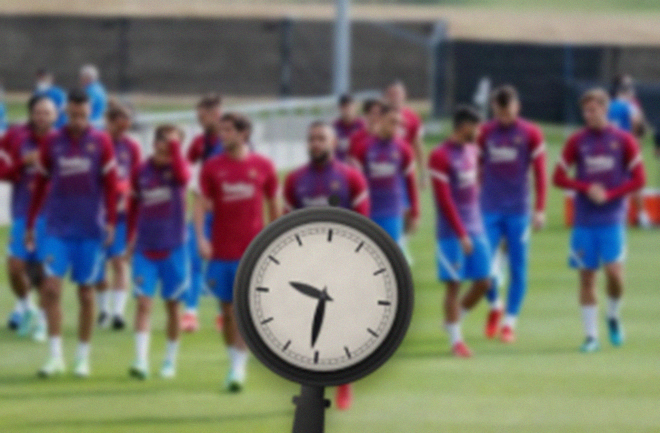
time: 9.31
